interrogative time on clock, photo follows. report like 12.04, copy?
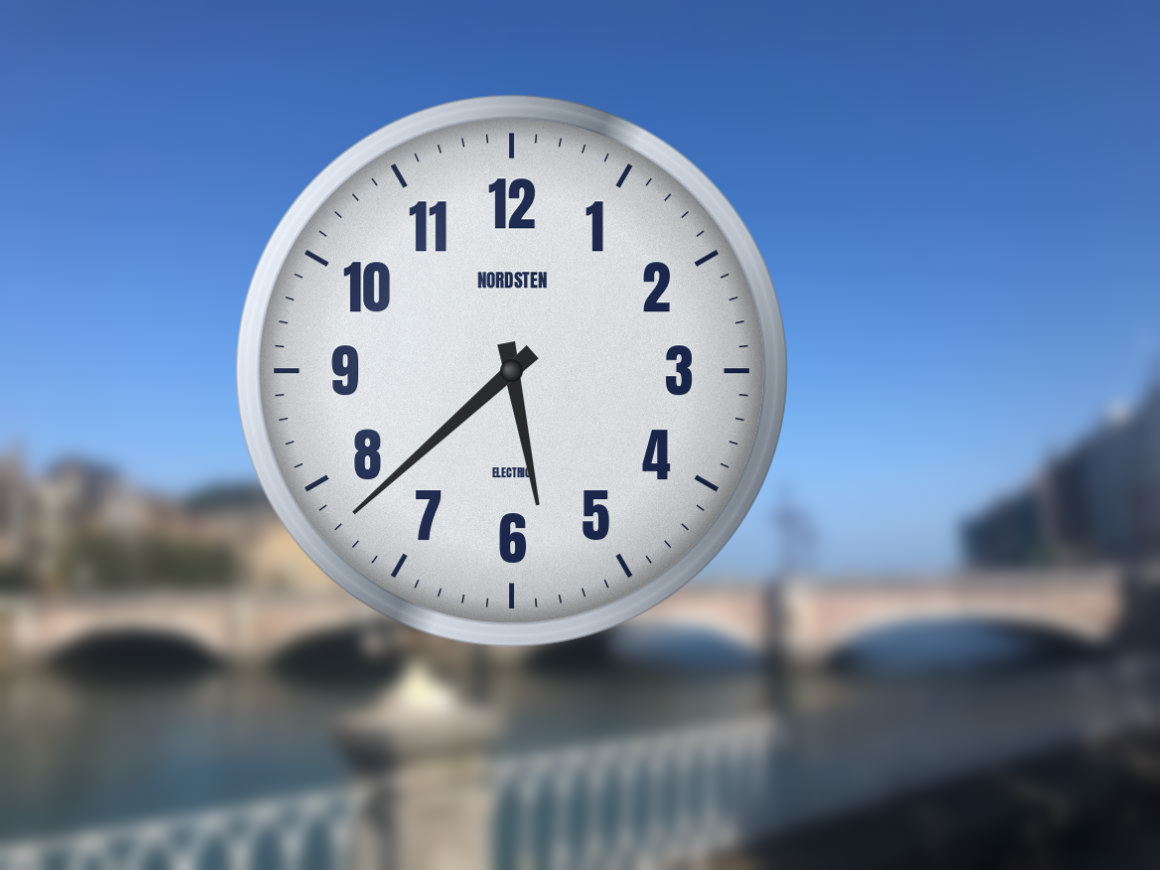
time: 5.38
